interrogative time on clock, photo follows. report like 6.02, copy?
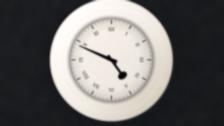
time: 4.49
